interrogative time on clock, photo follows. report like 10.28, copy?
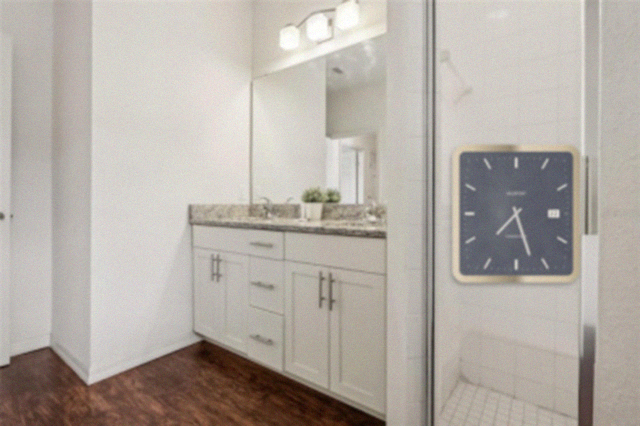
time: 7.27
